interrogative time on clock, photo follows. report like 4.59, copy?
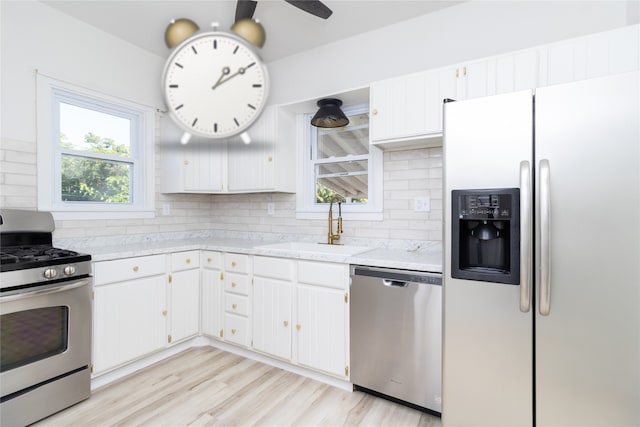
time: 1.10
